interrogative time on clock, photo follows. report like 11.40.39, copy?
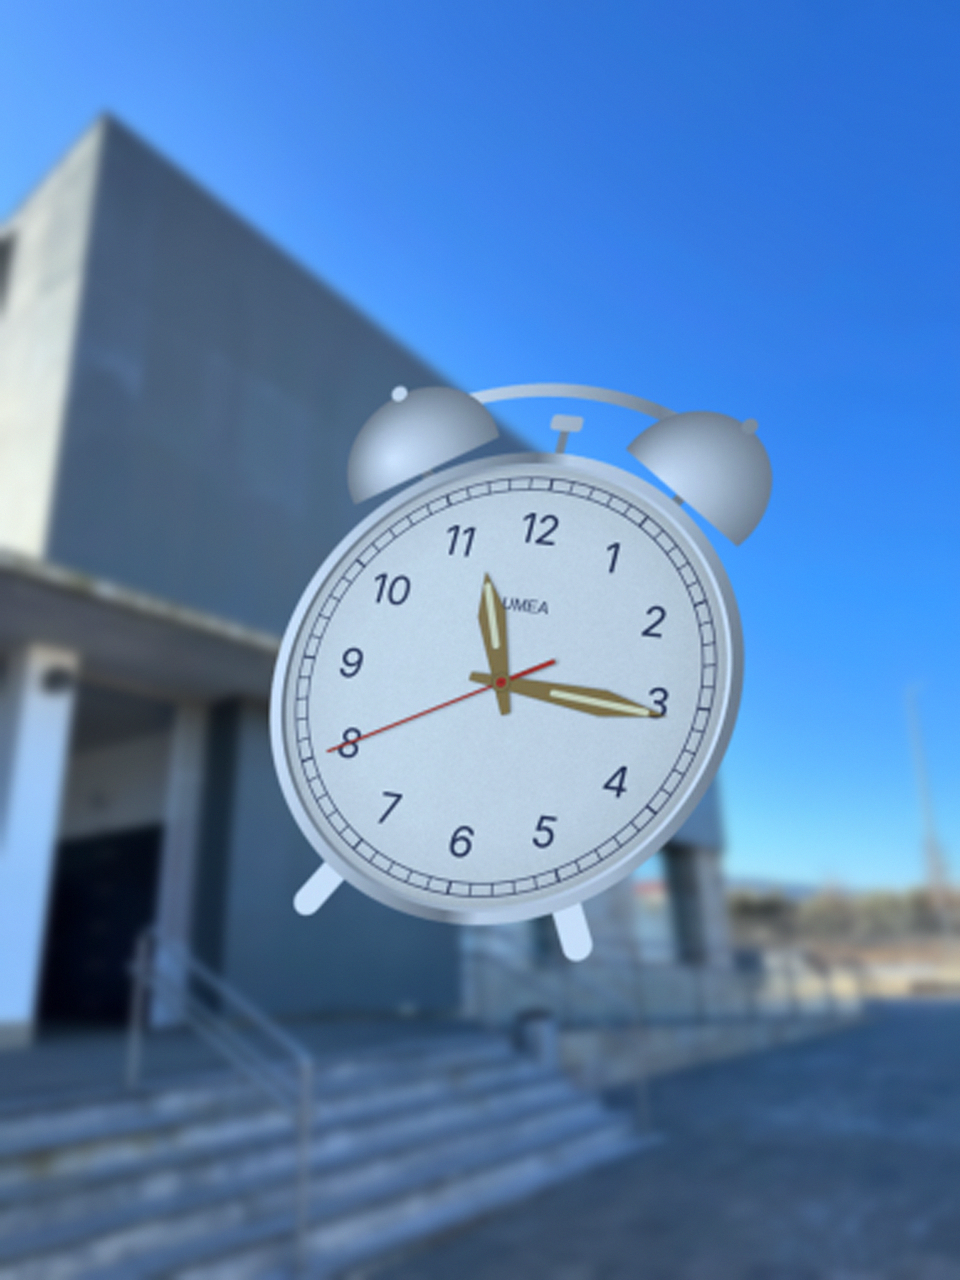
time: 11.15.40
